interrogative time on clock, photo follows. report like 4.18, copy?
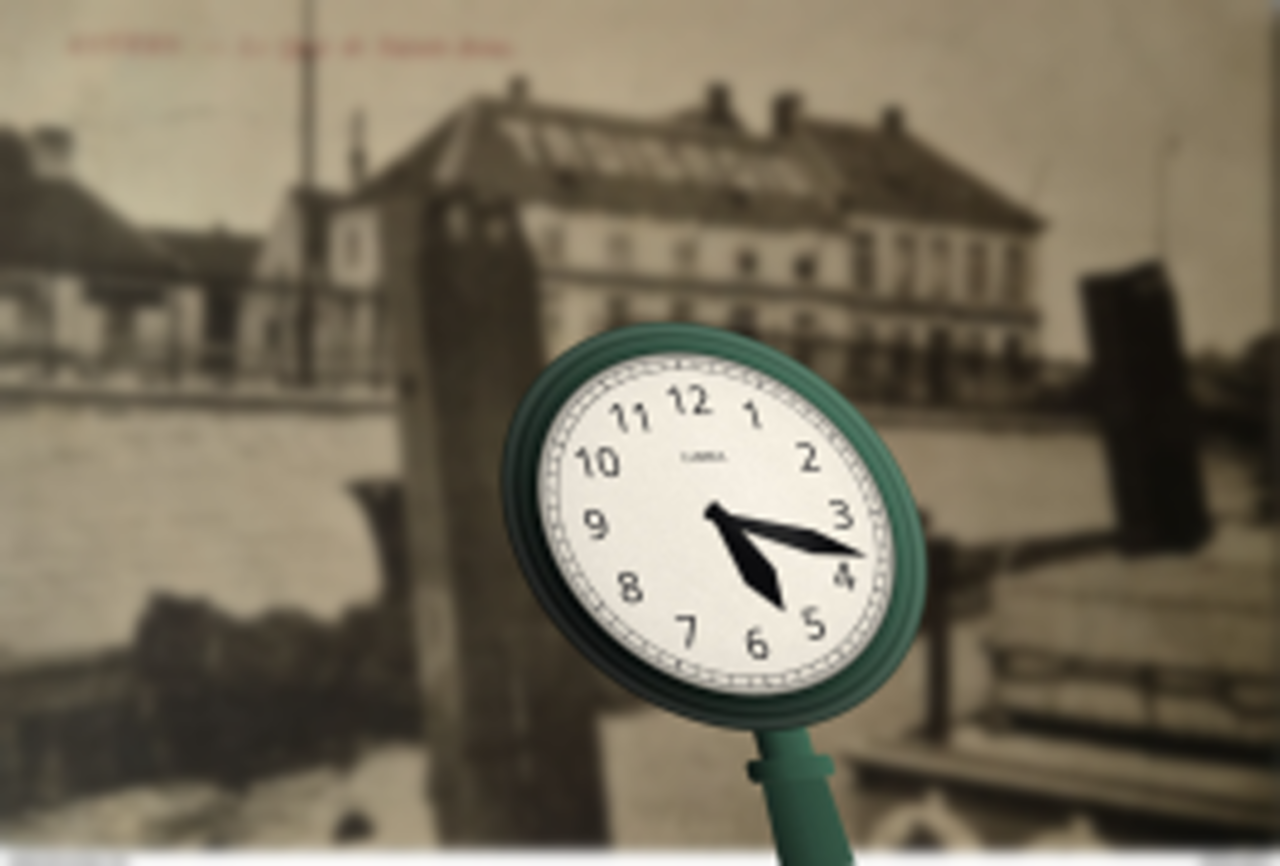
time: 5.18
